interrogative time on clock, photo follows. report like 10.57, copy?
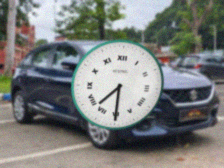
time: 7.30
